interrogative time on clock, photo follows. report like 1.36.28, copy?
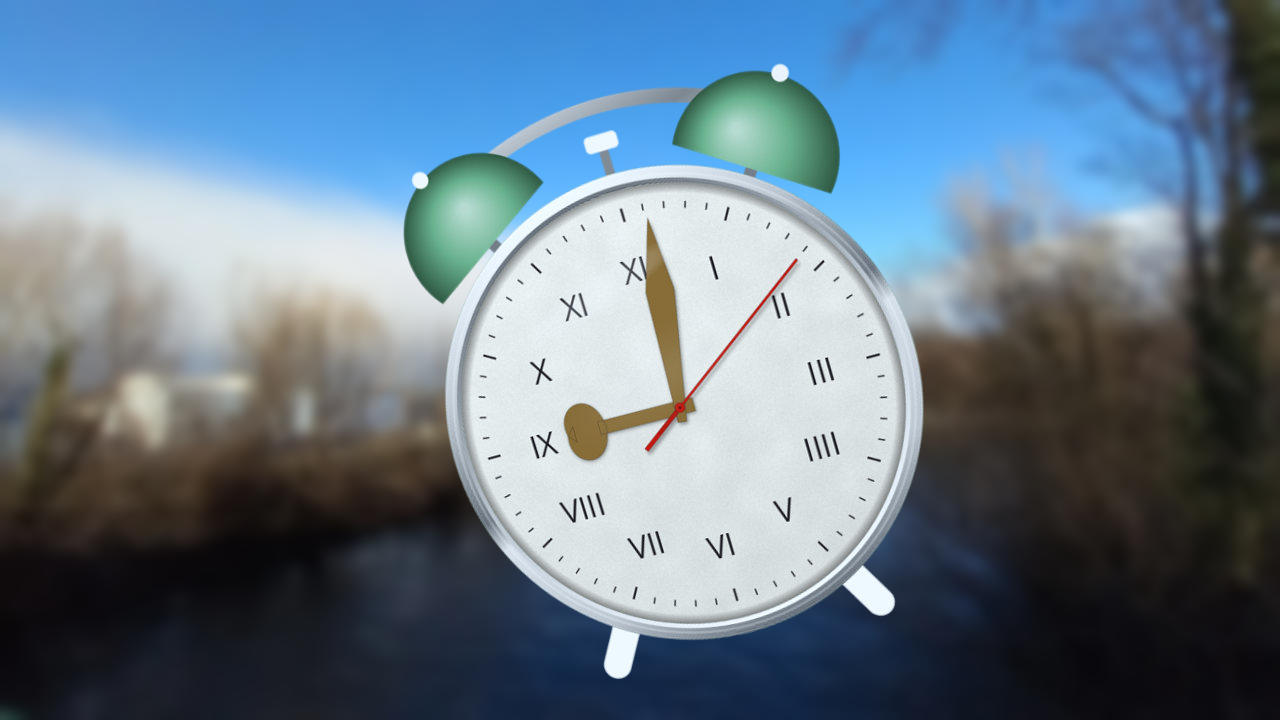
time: 9.01.09
